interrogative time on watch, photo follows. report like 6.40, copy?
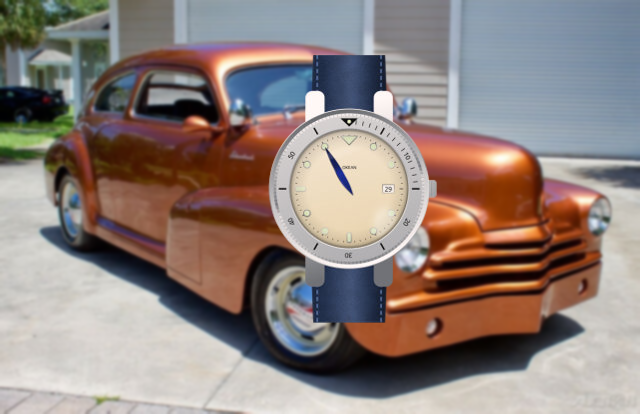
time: 10.55
